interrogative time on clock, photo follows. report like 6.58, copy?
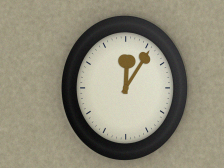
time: 12.06
